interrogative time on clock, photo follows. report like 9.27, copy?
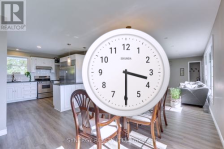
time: 3.30
